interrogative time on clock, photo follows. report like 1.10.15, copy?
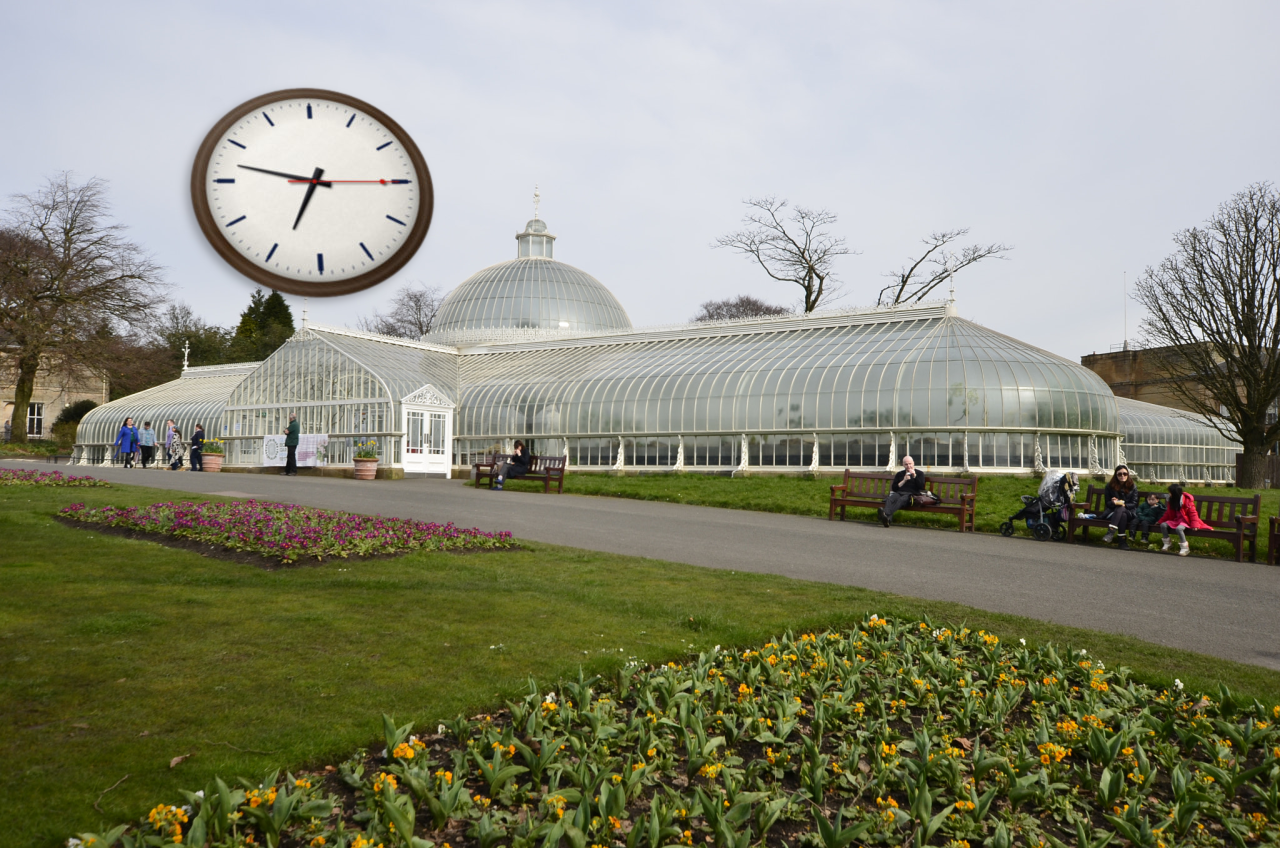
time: 6.47.15
